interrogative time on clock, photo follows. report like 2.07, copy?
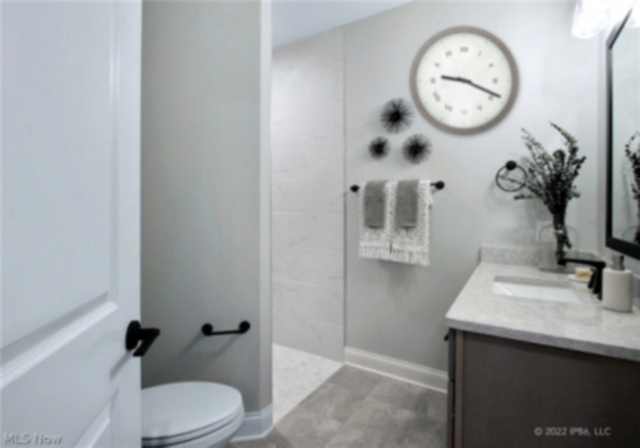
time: 9.19
